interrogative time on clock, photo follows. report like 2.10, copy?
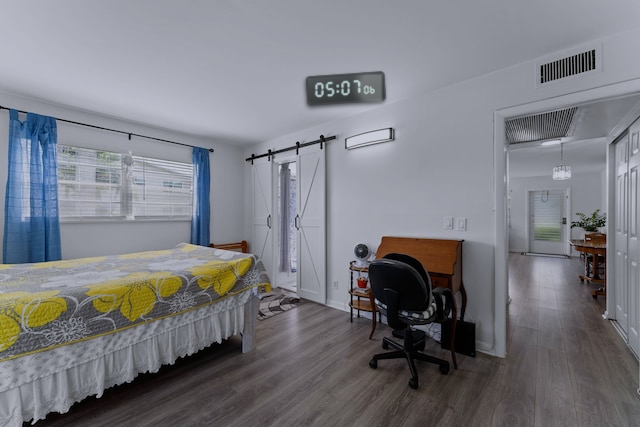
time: 5.07
